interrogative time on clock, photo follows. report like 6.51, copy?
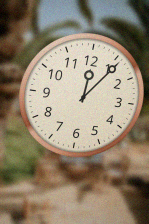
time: 12.06
